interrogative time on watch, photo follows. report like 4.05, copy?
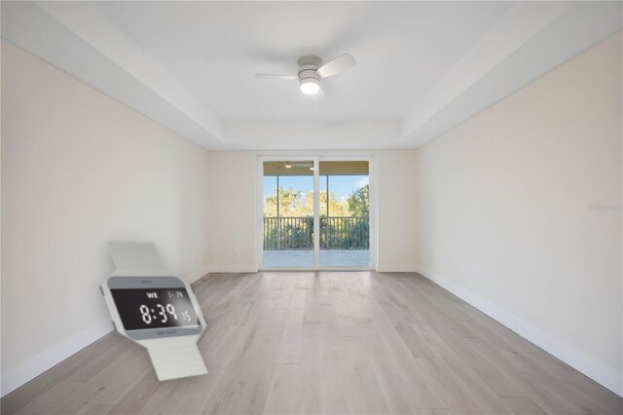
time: 8.39
